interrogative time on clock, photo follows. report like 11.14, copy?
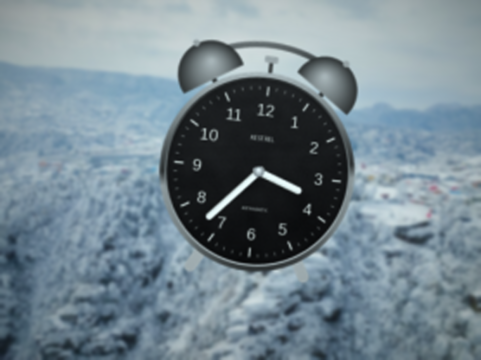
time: 3.37
